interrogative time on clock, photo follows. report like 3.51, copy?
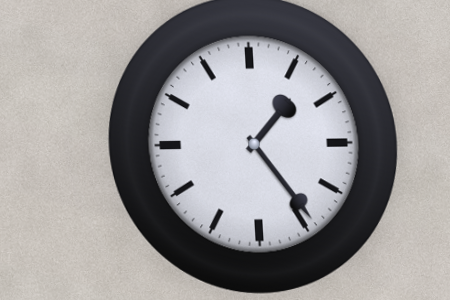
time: 1.24
